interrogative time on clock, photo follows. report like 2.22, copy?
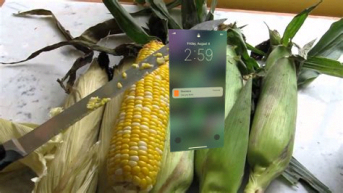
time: 2.59
